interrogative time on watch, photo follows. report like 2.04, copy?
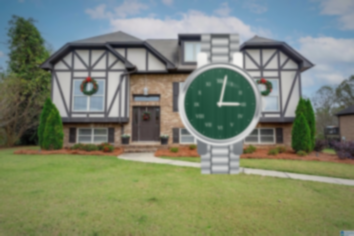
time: 3.02
